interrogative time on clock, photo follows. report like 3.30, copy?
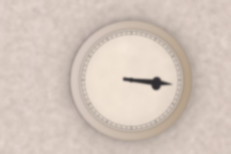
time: 3.16
